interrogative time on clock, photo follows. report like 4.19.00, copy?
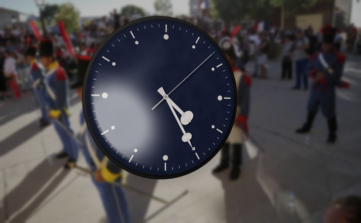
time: 4.25.08
